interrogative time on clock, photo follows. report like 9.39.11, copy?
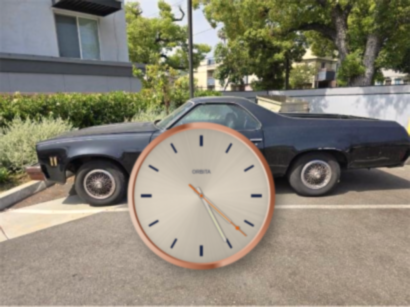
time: 4.25.22
